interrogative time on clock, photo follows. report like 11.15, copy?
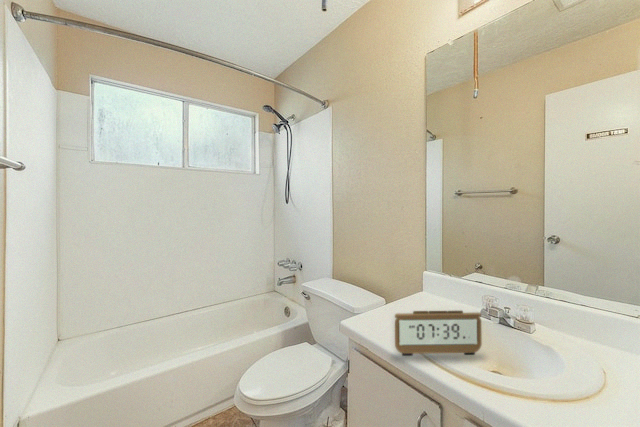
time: 7.39
